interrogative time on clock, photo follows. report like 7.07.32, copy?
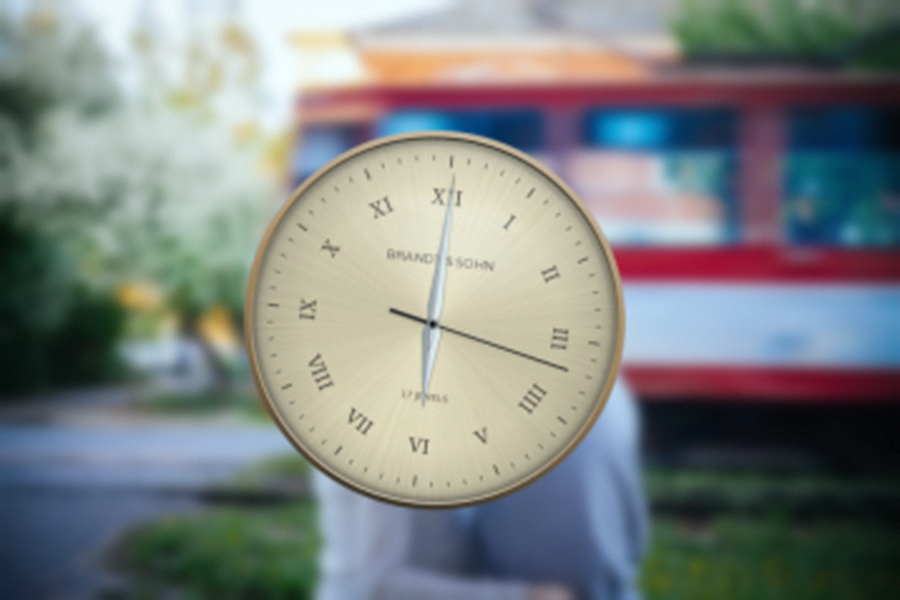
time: 6.00.17
